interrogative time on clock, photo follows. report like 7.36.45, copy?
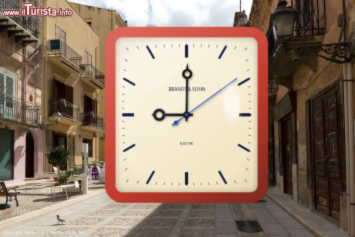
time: 9.00.09
